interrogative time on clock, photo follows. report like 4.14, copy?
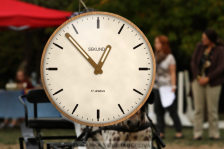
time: 12.53
